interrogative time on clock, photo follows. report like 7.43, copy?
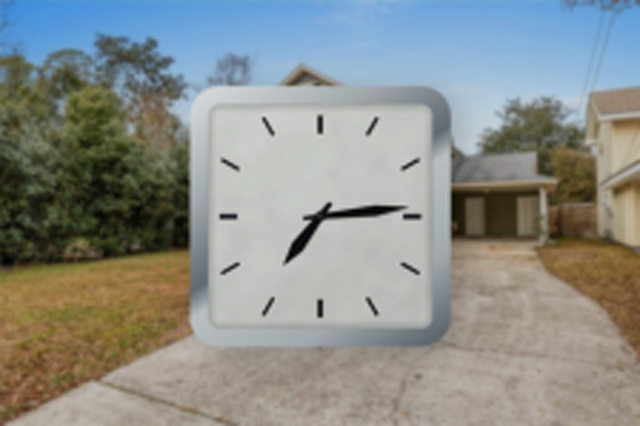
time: 7.14
